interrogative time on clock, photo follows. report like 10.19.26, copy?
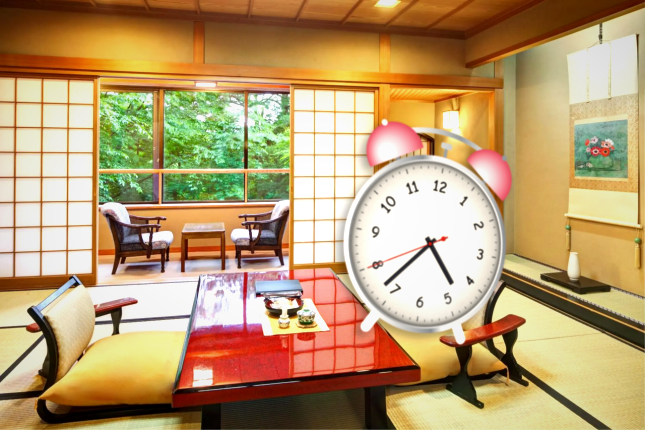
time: 4.36.40
